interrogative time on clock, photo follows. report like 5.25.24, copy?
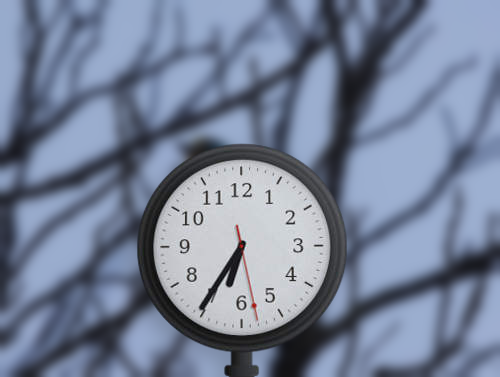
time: 6.35.28
